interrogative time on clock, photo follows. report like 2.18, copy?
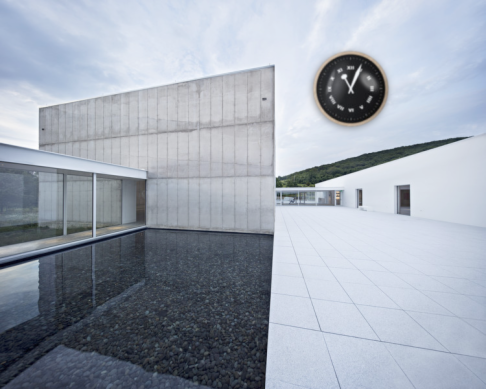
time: 11.04
